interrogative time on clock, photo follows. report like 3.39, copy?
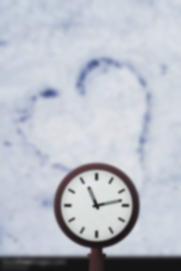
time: 11.13
